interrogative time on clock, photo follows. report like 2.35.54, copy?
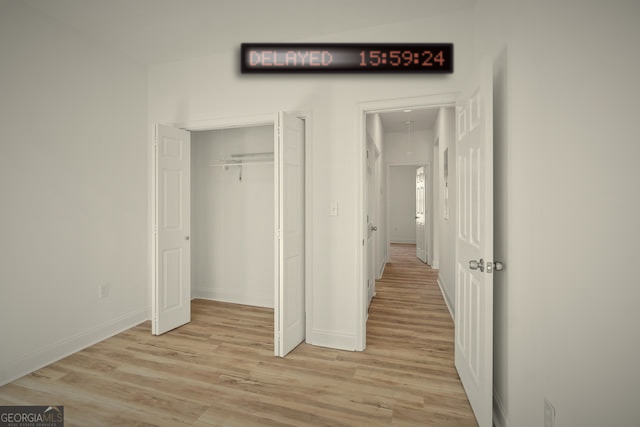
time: 15.59.24
